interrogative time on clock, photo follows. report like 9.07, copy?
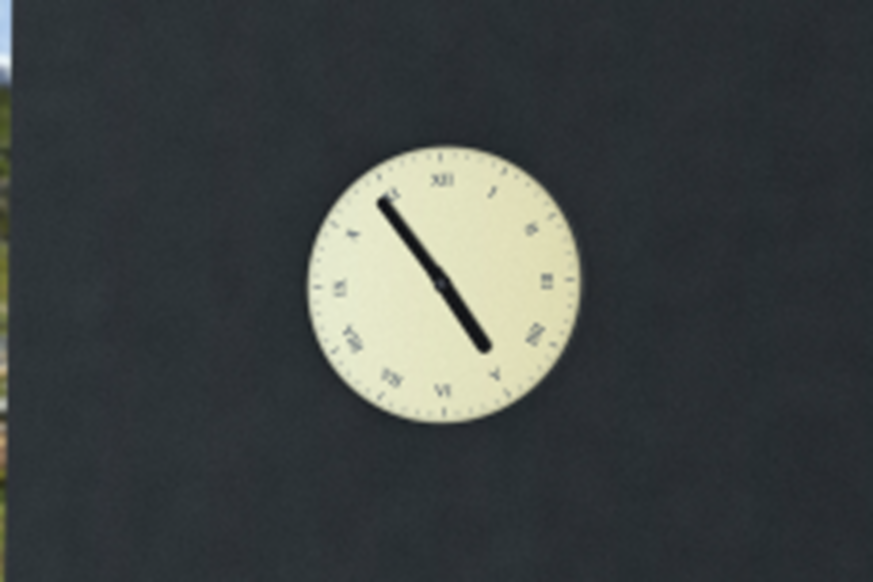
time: 4.54
